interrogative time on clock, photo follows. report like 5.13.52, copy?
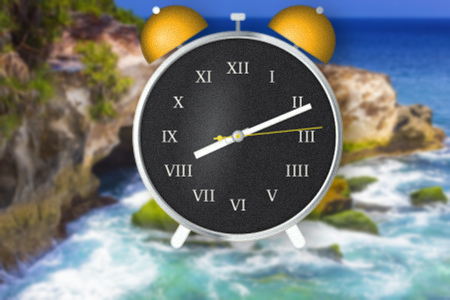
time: 8.11.14
